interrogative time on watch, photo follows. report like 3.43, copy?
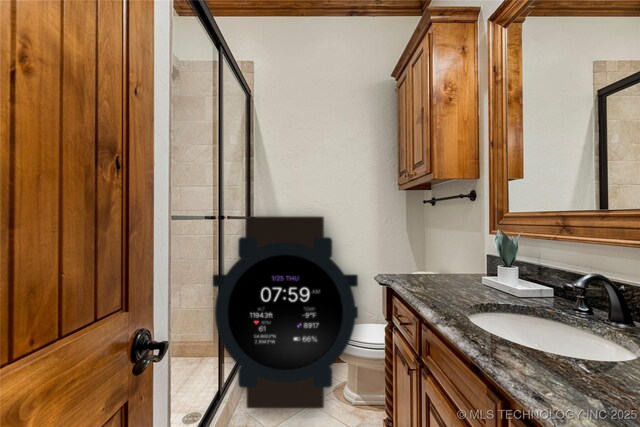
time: 7.59
